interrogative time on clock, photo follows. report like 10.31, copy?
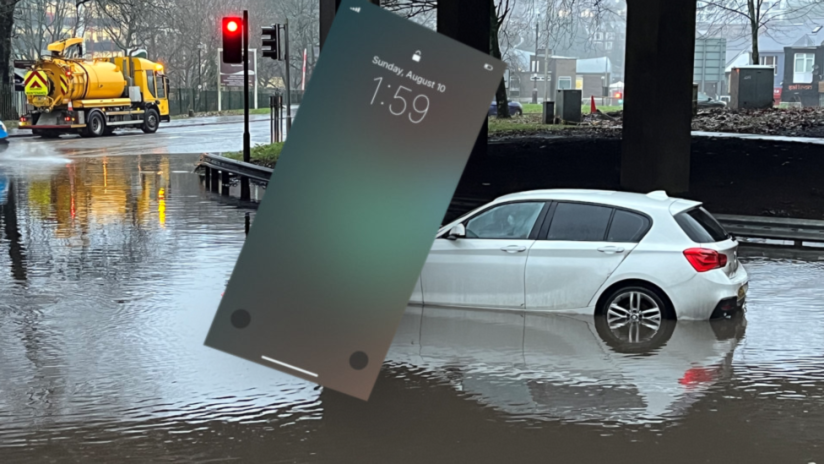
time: 1.59
